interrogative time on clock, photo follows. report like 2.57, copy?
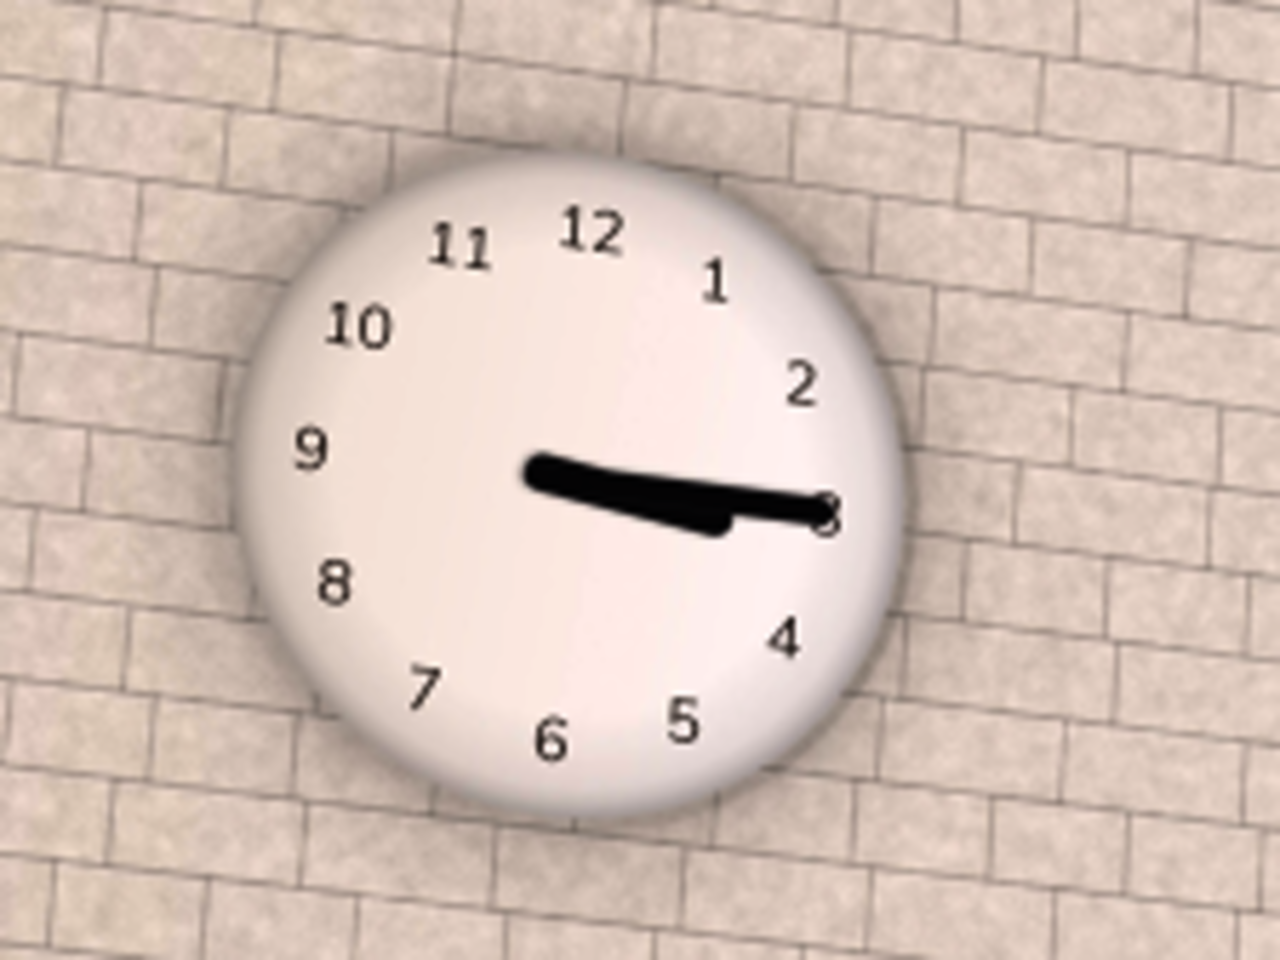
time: 3.15
